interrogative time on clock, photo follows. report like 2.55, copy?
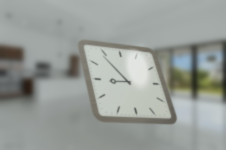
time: 8.54
